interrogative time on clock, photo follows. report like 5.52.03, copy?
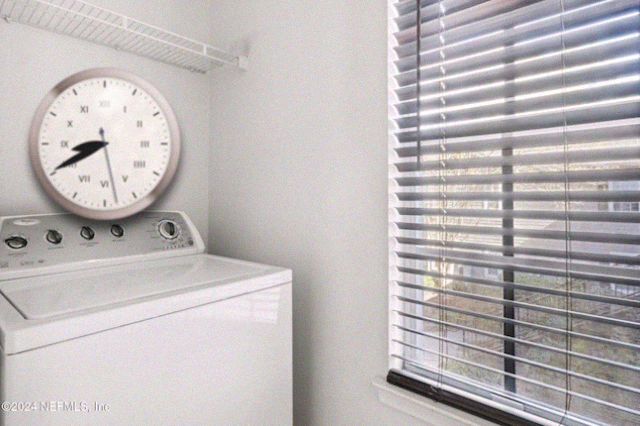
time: 8.40.28
